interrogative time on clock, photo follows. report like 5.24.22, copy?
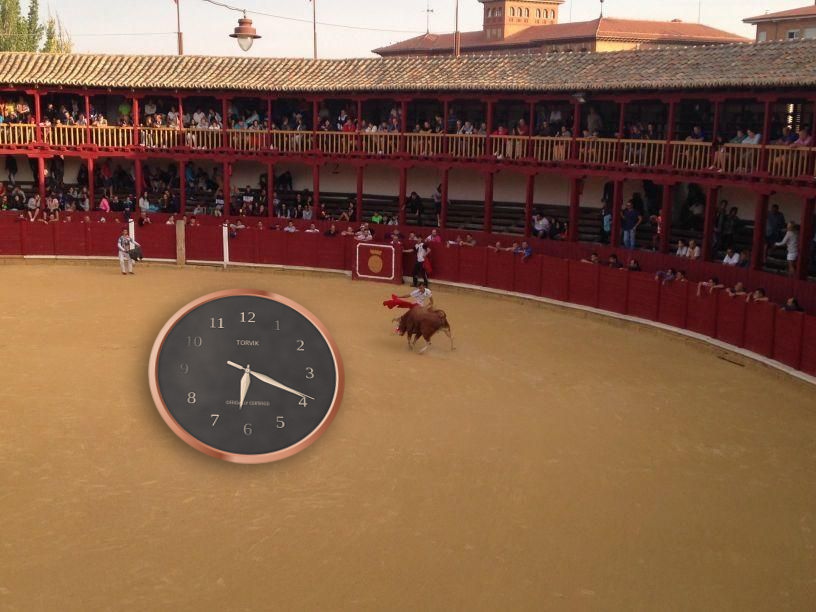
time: 6.19.19
